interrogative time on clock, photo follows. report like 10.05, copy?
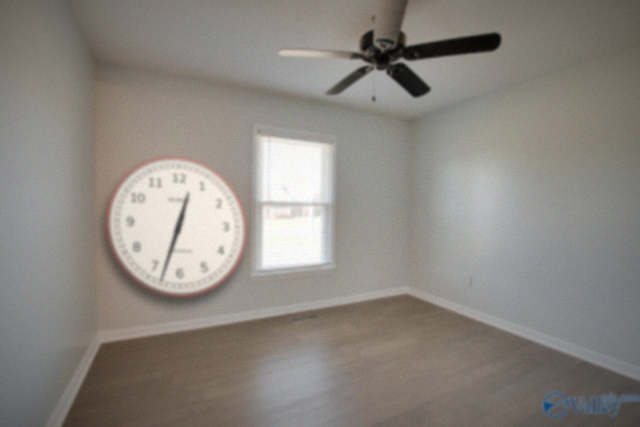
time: 12.33
